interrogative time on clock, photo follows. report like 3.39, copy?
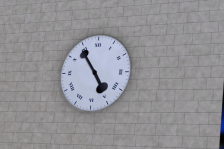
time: 4.54
